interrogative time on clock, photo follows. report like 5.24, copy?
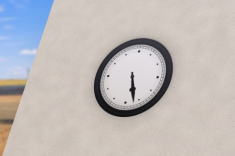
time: 5.27
